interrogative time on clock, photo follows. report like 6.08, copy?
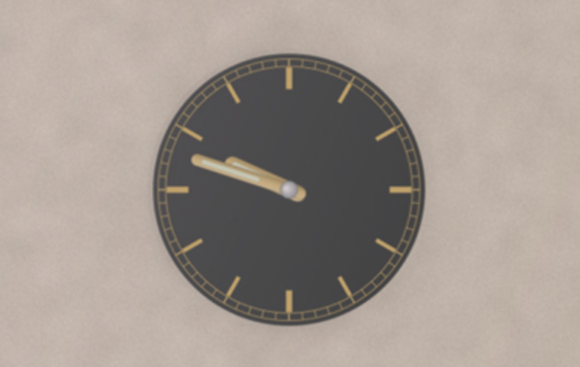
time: 9.48
